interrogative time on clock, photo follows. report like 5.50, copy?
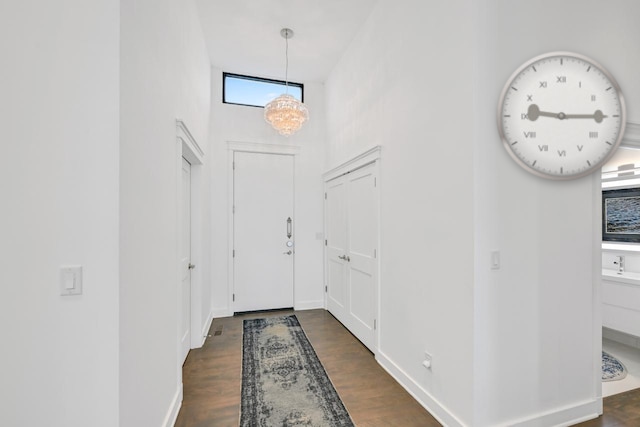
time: 9.15
